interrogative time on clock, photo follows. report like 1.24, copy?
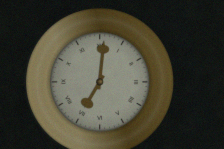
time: 7.01
